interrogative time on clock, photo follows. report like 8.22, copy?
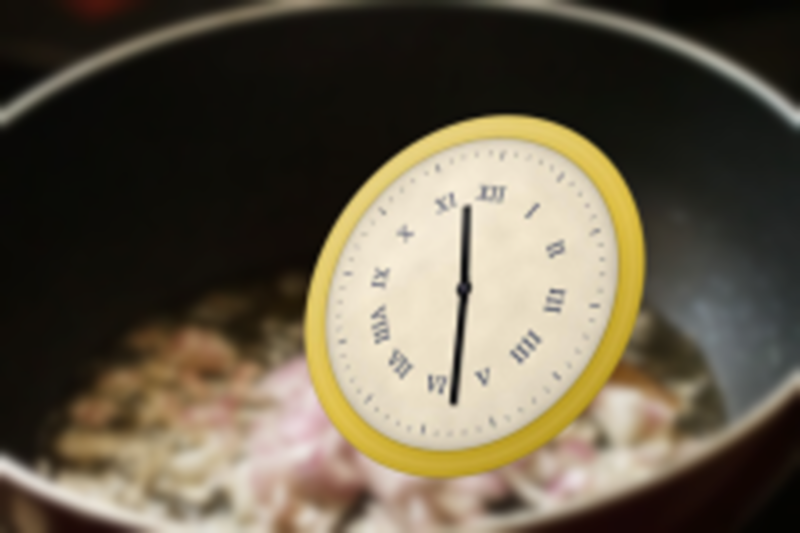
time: 11.28
